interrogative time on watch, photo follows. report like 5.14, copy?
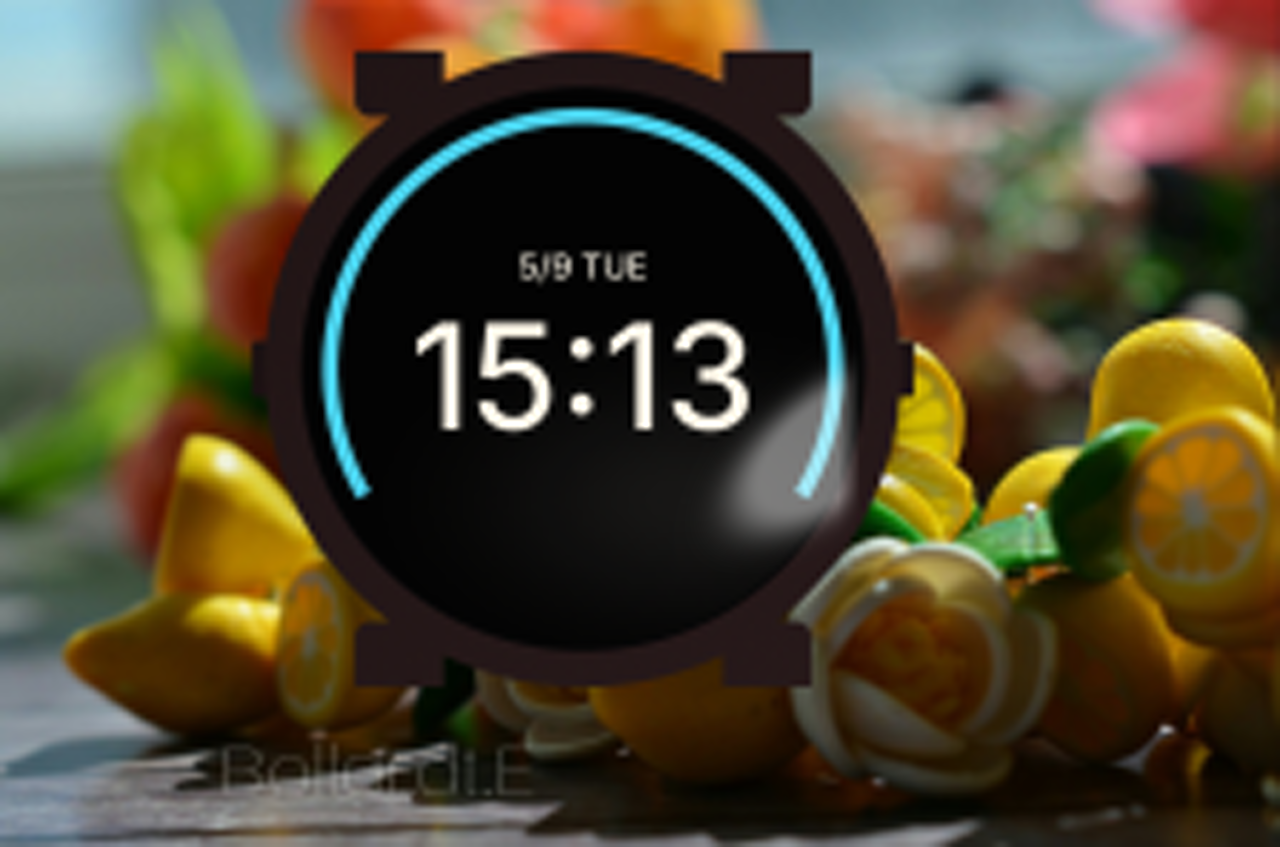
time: 15.13
